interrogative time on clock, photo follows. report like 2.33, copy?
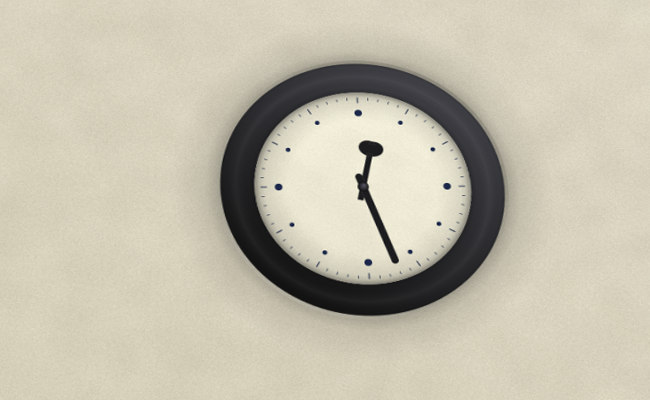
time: 12.27
